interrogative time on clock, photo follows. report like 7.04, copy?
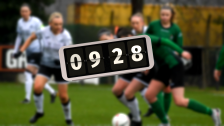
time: 9.28
